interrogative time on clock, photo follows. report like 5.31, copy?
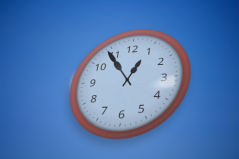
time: 12.54
